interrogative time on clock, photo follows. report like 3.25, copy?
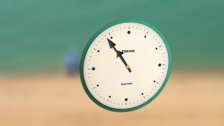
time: 10.54
